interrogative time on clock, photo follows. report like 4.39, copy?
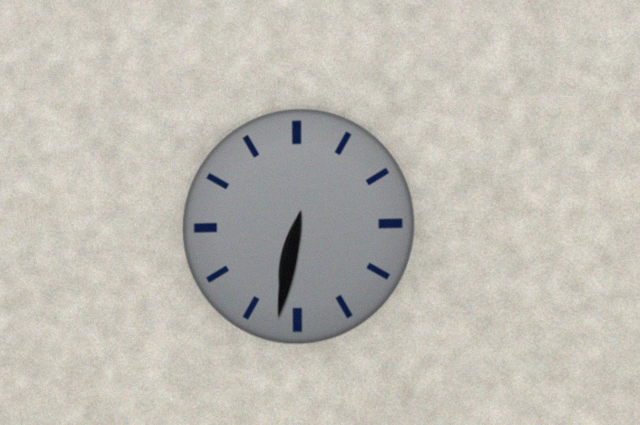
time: 6.32
